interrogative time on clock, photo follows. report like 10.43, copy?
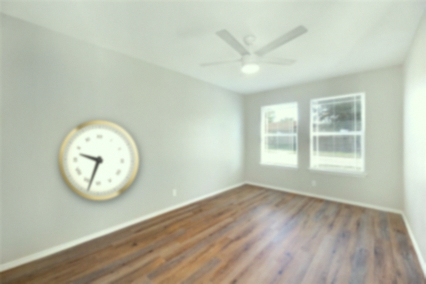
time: 9.33
